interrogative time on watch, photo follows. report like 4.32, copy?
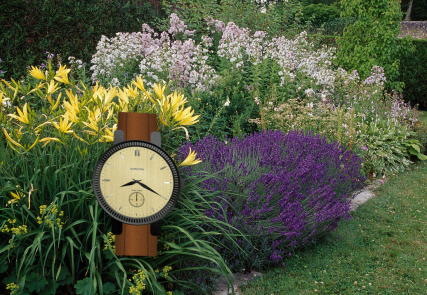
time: 8.20
